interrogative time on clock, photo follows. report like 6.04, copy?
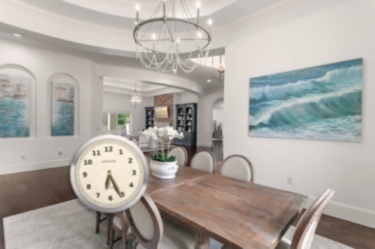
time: 6.26
